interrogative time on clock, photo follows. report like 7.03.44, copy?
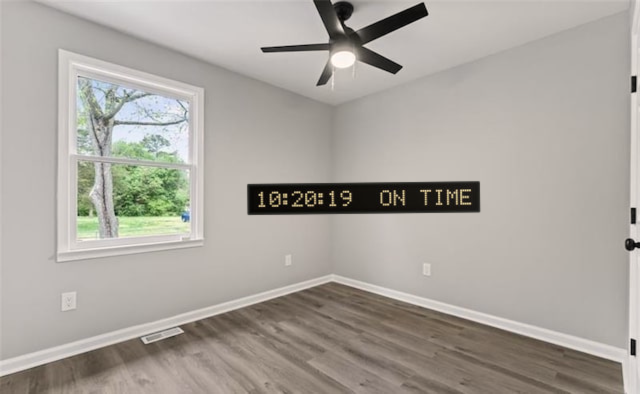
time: 10.20.19
